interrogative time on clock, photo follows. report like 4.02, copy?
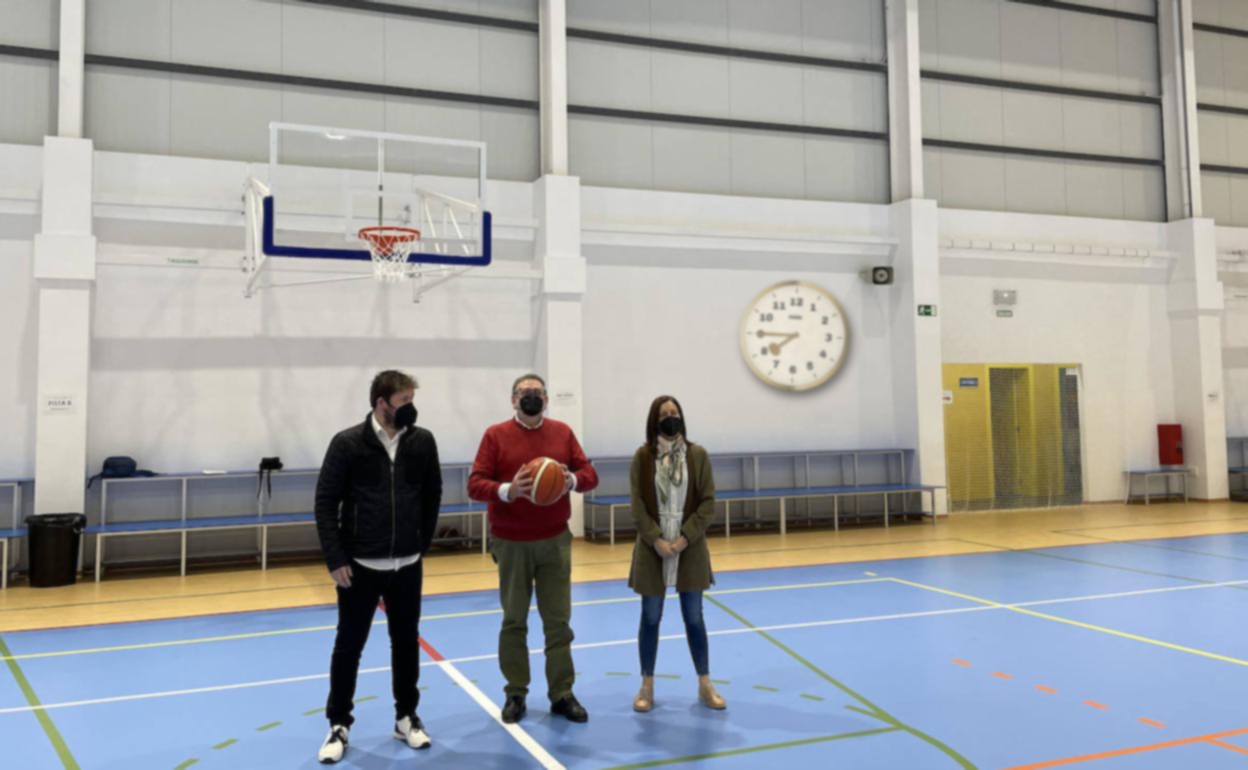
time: 7.45
